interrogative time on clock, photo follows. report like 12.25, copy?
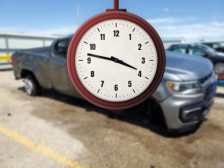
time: 3.47
